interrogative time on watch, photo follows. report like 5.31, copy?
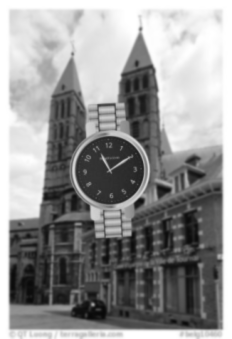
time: 11.10
